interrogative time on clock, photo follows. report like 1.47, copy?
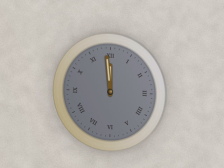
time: 11.59
